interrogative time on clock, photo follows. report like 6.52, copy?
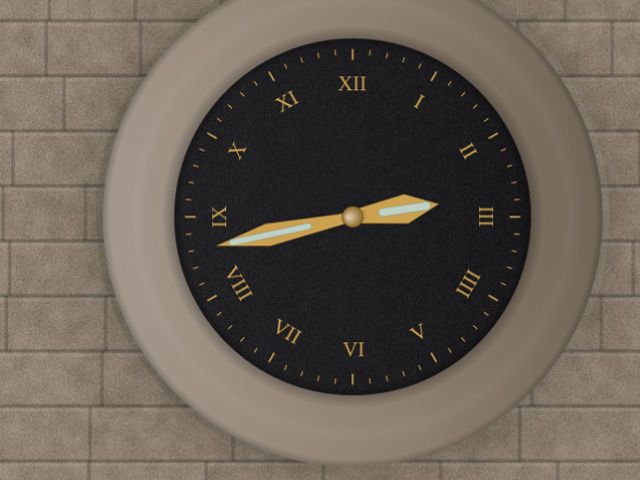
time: 2.43
